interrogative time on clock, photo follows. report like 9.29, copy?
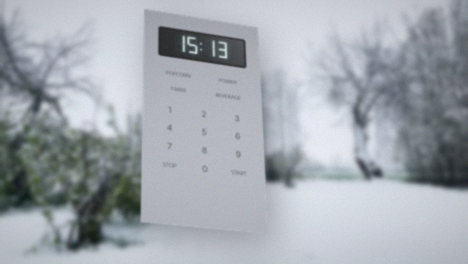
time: 15.13
